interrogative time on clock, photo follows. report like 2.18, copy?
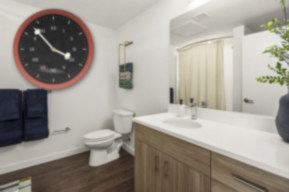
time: 3.53
